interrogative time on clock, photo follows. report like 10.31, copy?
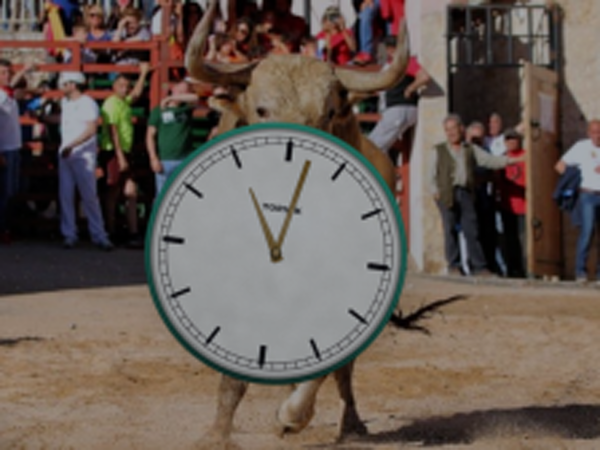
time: 11.02
